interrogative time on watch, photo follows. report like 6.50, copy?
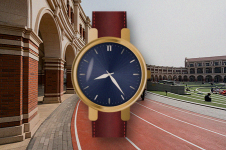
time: 8.24
